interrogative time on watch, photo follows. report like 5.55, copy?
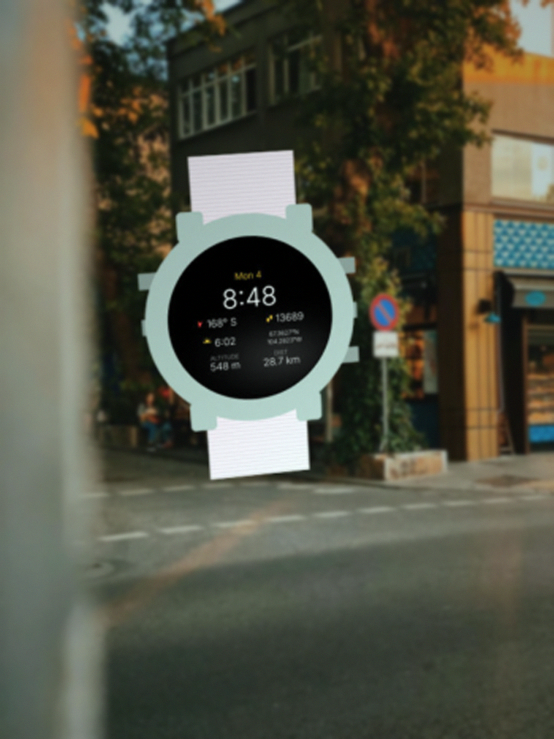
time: 8.48
